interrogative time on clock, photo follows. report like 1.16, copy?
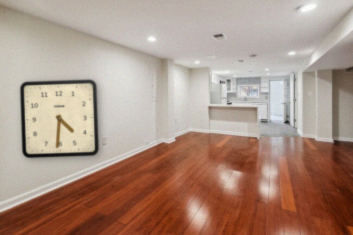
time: 4.31
